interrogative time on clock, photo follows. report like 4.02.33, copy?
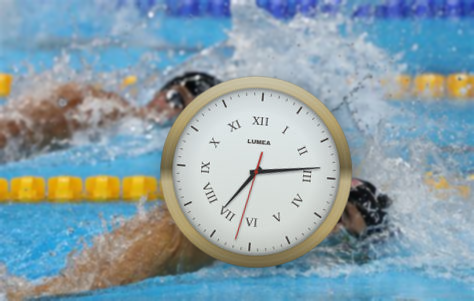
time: 7.13.32
